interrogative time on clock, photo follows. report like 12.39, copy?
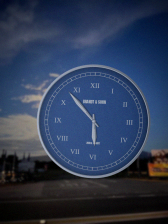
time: 5.53
